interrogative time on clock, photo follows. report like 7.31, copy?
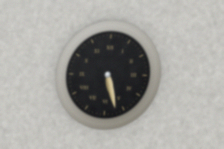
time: 5.27
